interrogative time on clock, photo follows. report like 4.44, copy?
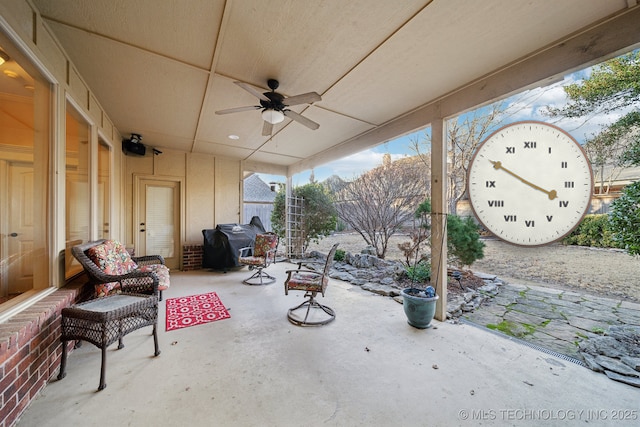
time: 3.50
